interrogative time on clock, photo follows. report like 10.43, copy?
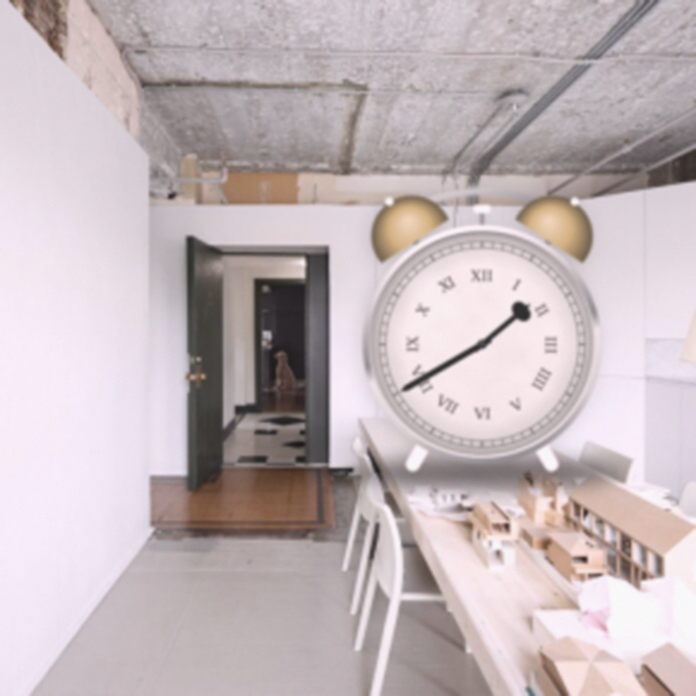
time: 1.40
